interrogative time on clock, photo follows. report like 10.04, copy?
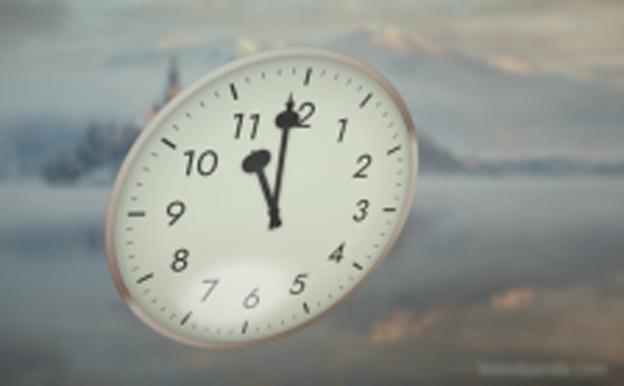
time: 10.59
